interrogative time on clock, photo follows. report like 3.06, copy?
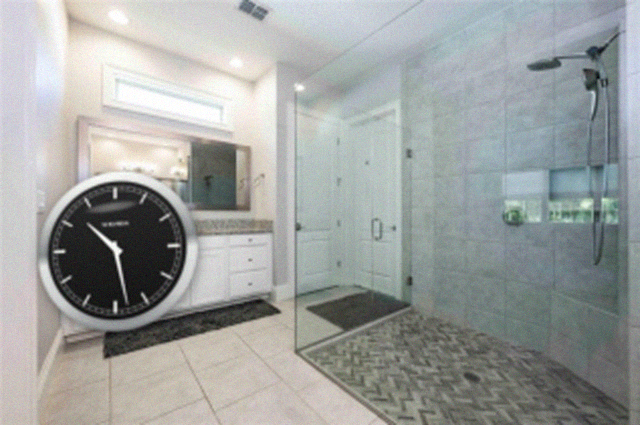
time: 10.28
